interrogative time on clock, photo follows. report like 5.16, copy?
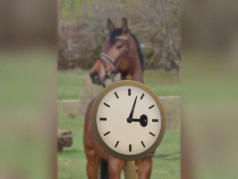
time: 3.03
